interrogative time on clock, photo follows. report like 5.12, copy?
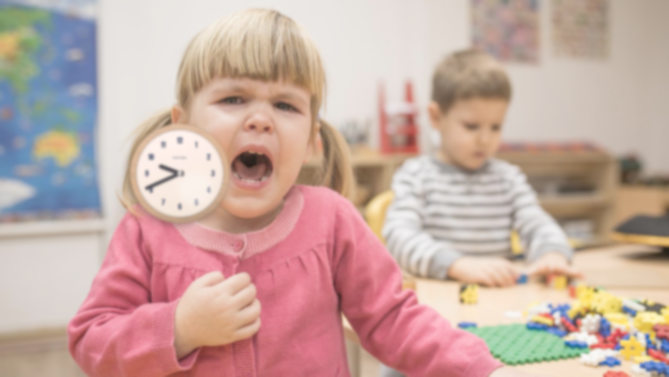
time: 9.41
